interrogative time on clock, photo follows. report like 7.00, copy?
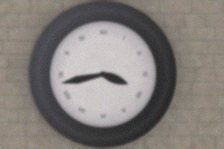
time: 3.43
